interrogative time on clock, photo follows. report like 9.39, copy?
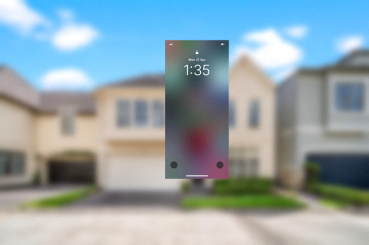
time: 1.35
